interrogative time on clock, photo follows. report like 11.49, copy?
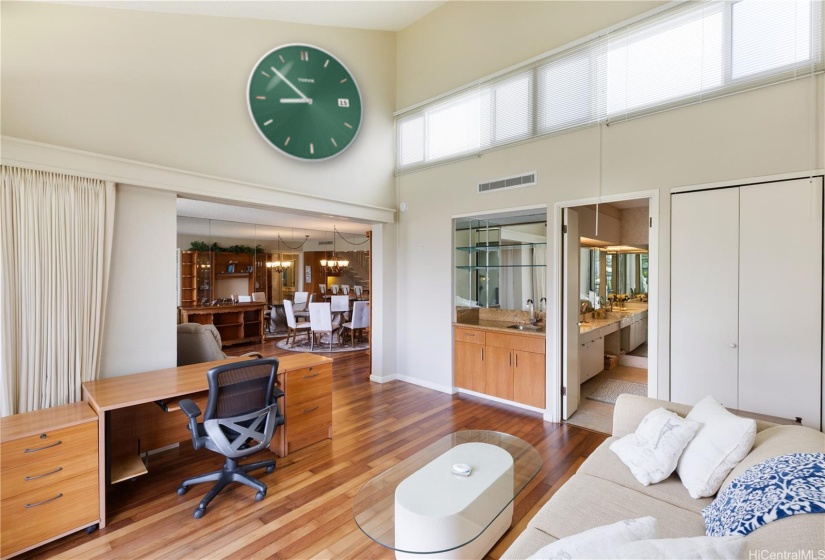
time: 8.52
